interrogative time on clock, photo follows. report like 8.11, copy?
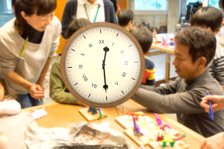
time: 12.30
